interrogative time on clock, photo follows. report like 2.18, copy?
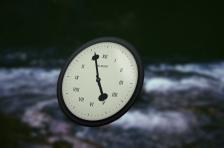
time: 4.56
